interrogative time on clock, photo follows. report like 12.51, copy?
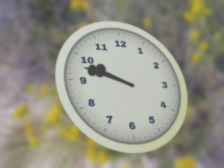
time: 9.48
